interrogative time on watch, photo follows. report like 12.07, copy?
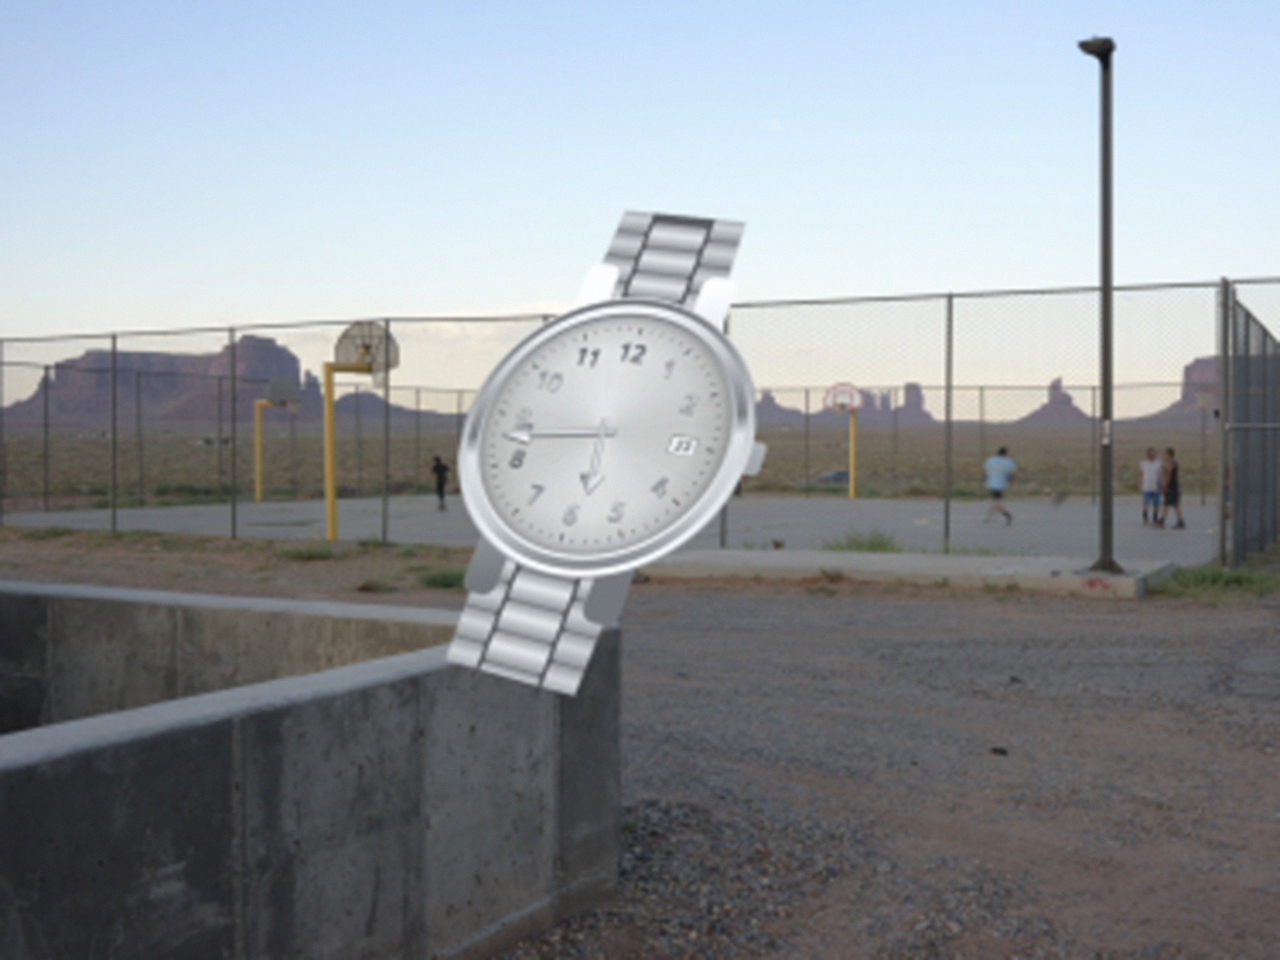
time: 5.43
